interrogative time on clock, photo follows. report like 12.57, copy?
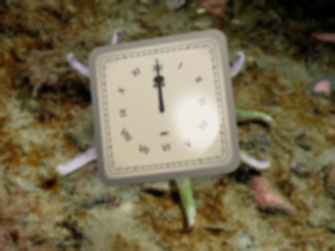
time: 12.00
